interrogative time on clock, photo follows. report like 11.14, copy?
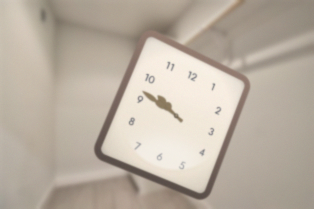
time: 9.47
